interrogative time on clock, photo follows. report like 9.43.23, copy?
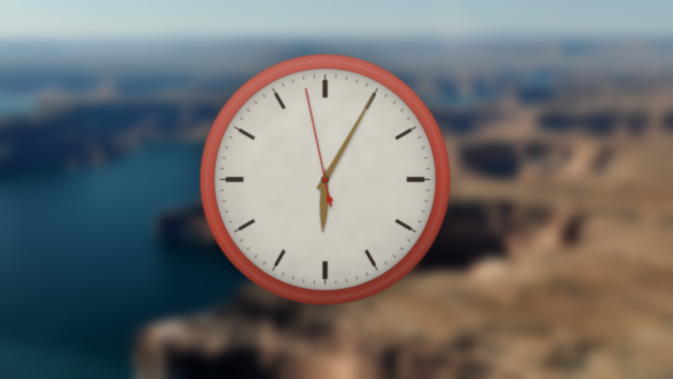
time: 6.04.58
